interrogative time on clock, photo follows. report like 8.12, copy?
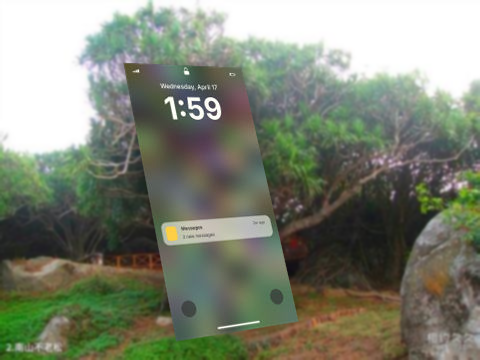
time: 1.59
